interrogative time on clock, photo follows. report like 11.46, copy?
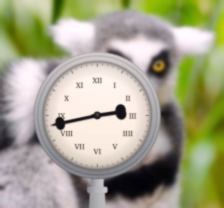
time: 2.43
